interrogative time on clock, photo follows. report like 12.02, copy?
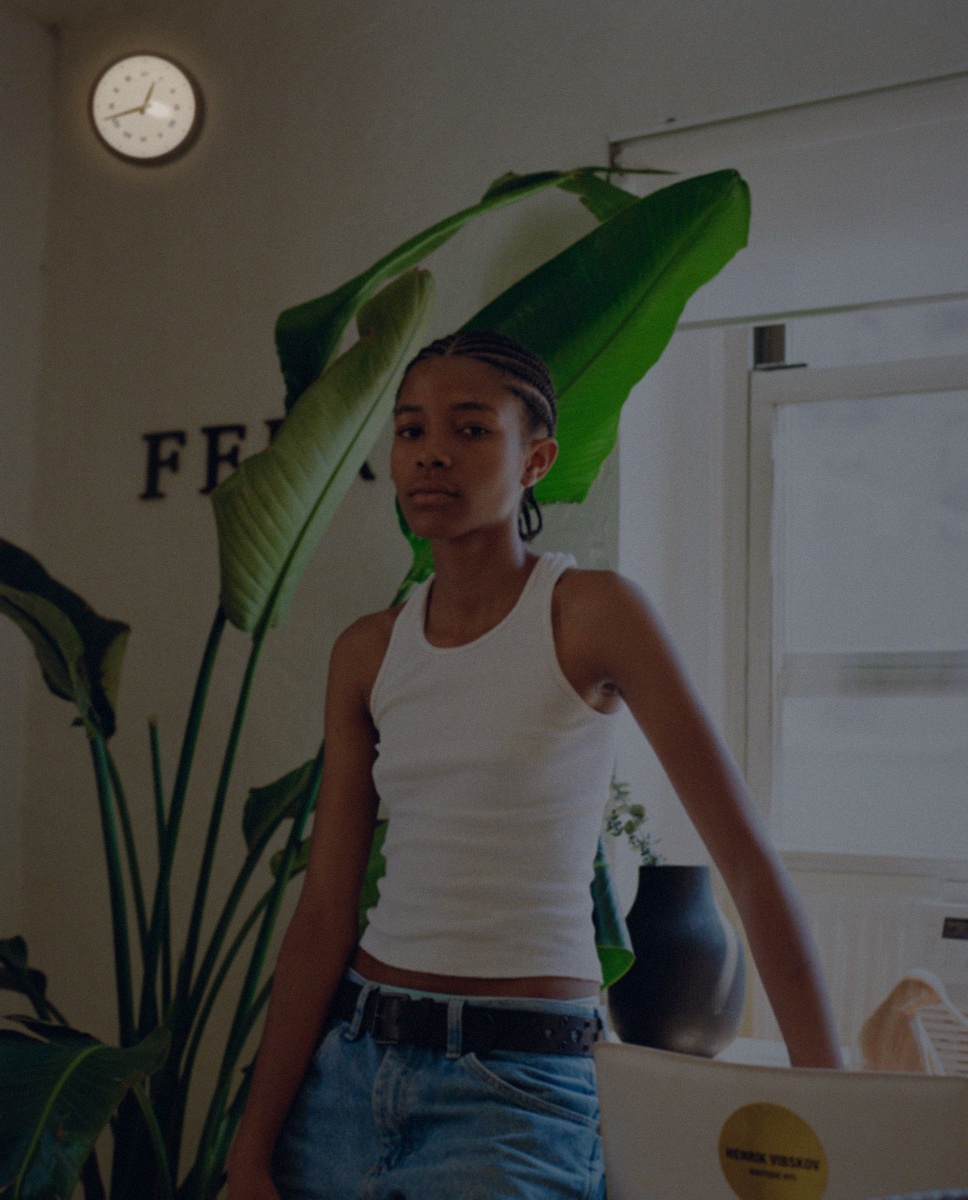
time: 12.42
